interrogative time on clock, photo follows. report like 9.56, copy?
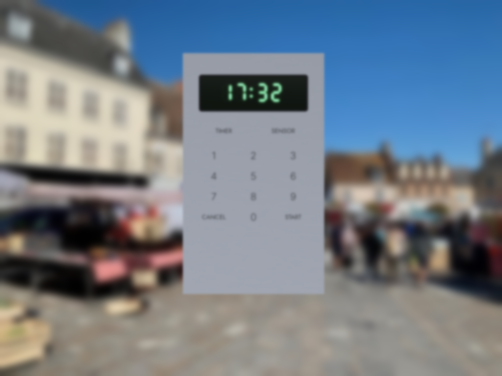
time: 17.32
